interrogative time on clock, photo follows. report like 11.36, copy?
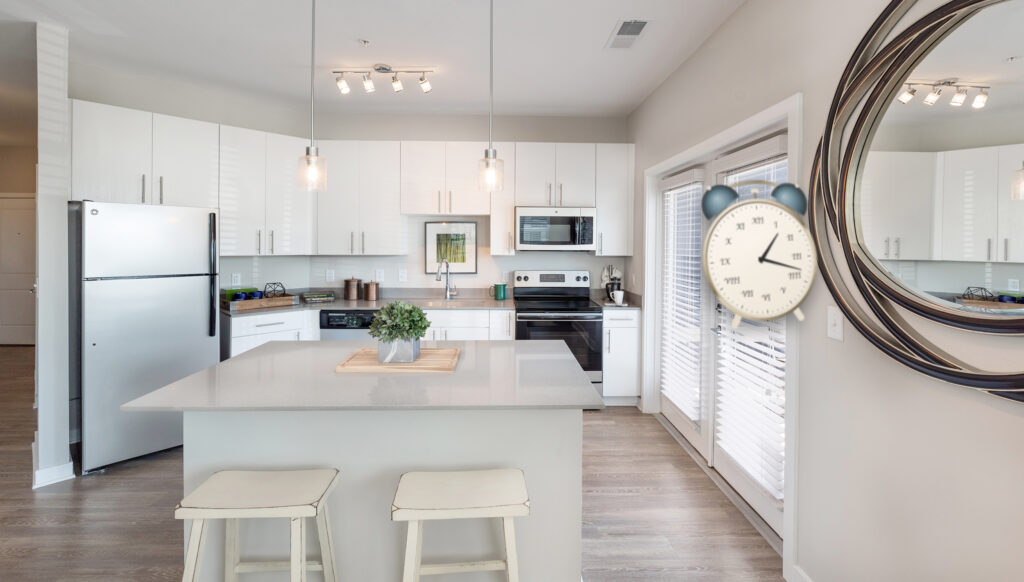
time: 1.18
